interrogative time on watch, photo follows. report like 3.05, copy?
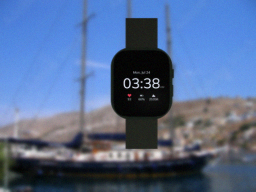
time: 3.38
